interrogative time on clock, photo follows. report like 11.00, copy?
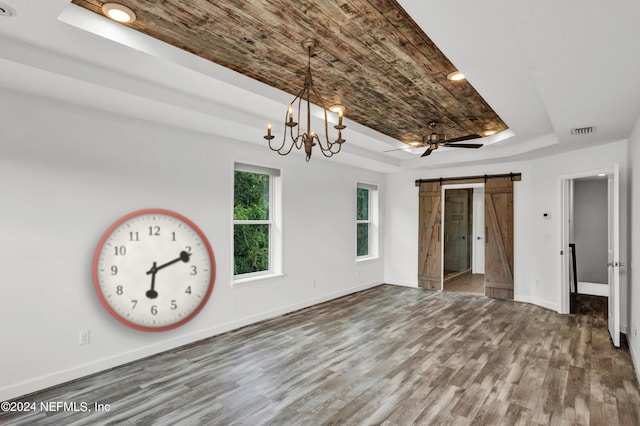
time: 6.11
